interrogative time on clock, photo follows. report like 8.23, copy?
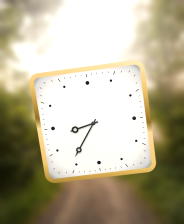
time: 8.36
